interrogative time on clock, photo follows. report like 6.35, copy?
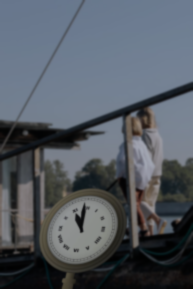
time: 10.59
